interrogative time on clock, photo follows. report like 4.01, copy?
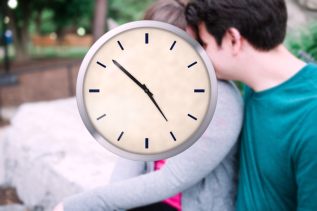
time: 4.52
